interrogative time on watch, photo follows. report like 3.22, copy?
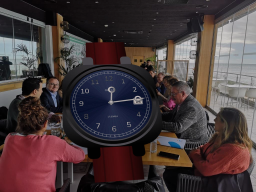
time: 12.14
